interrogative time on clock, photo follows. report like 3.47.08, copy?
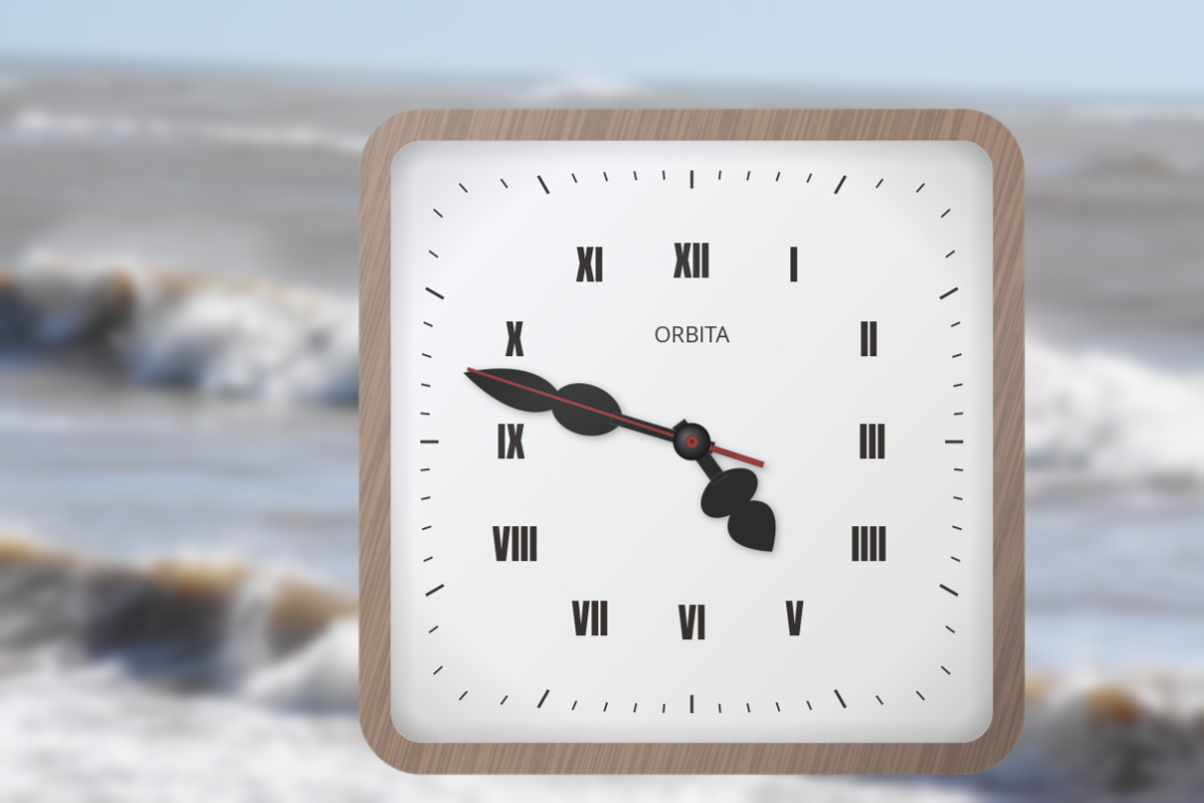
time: 4.47.48
